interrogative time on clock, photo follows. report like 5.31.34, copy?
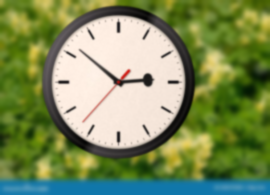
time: 2.51.37
